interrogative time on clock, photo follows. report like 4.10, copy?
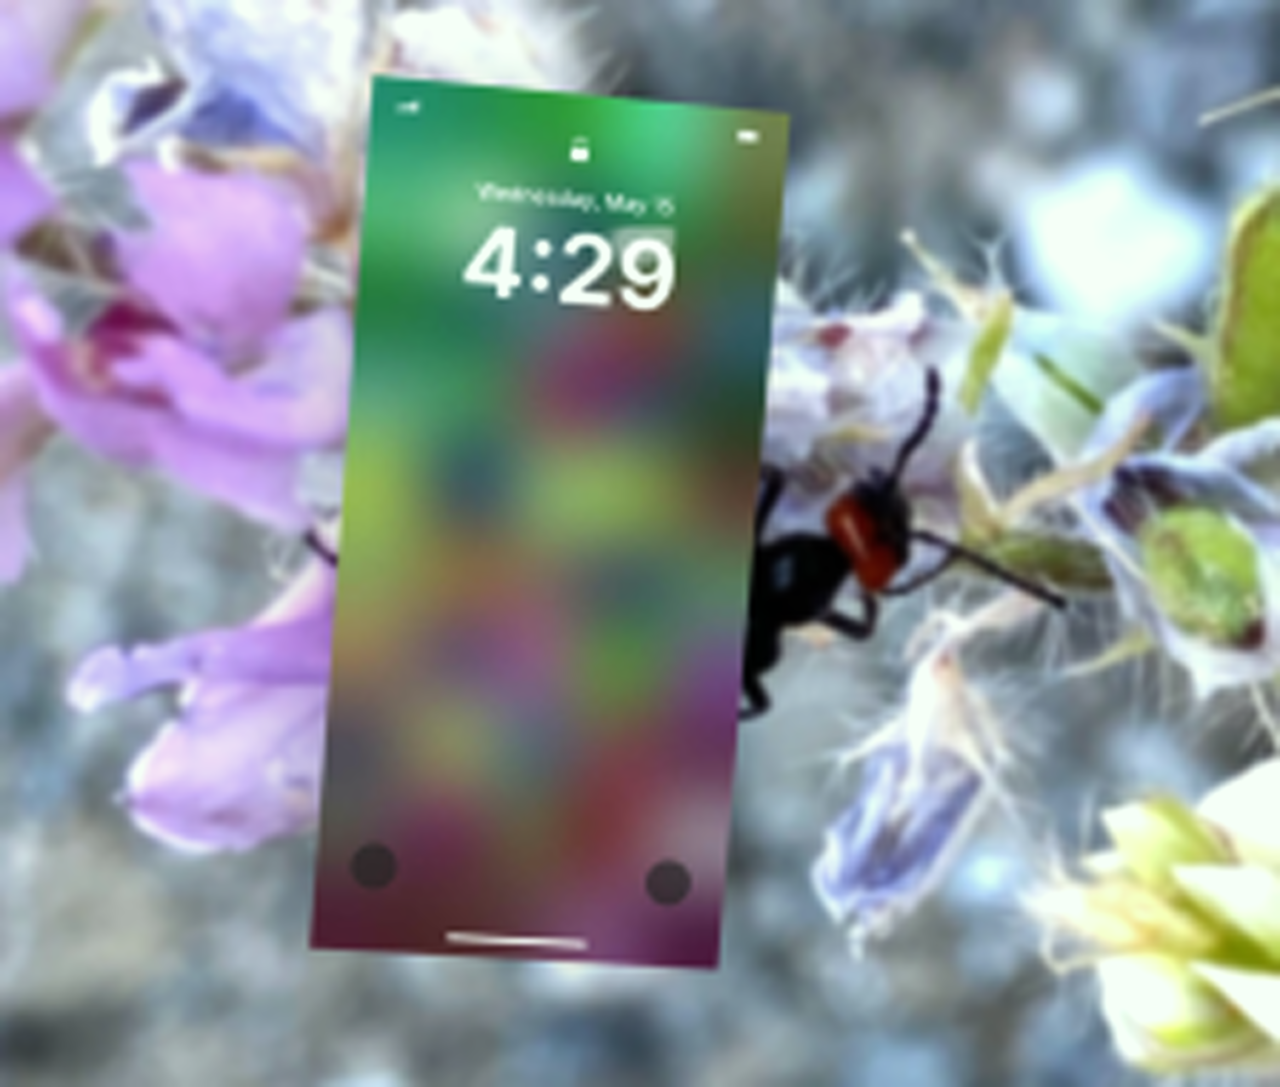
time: 4.29
